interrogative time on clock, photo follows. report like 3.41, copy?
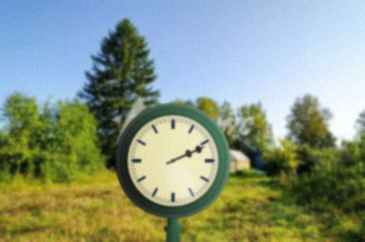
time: 2.11
